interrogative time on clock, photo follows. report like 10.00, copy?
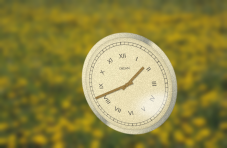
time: 1.42
